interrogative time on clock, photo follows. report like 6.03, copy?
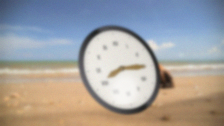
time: 8.15
